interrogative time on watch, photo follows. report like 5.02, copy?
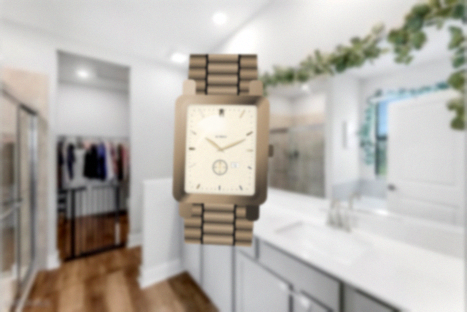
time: 10.11
